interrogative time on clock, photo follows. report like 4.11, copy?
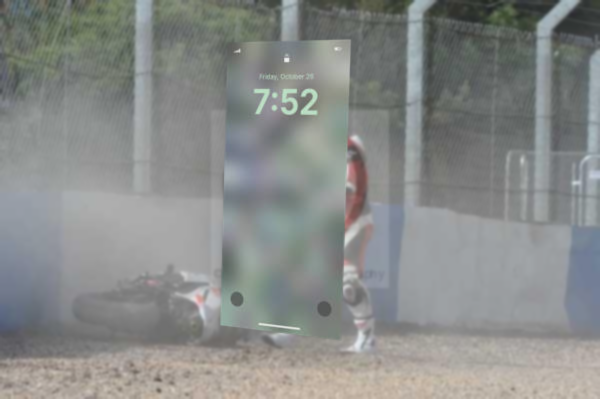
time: 7.52
